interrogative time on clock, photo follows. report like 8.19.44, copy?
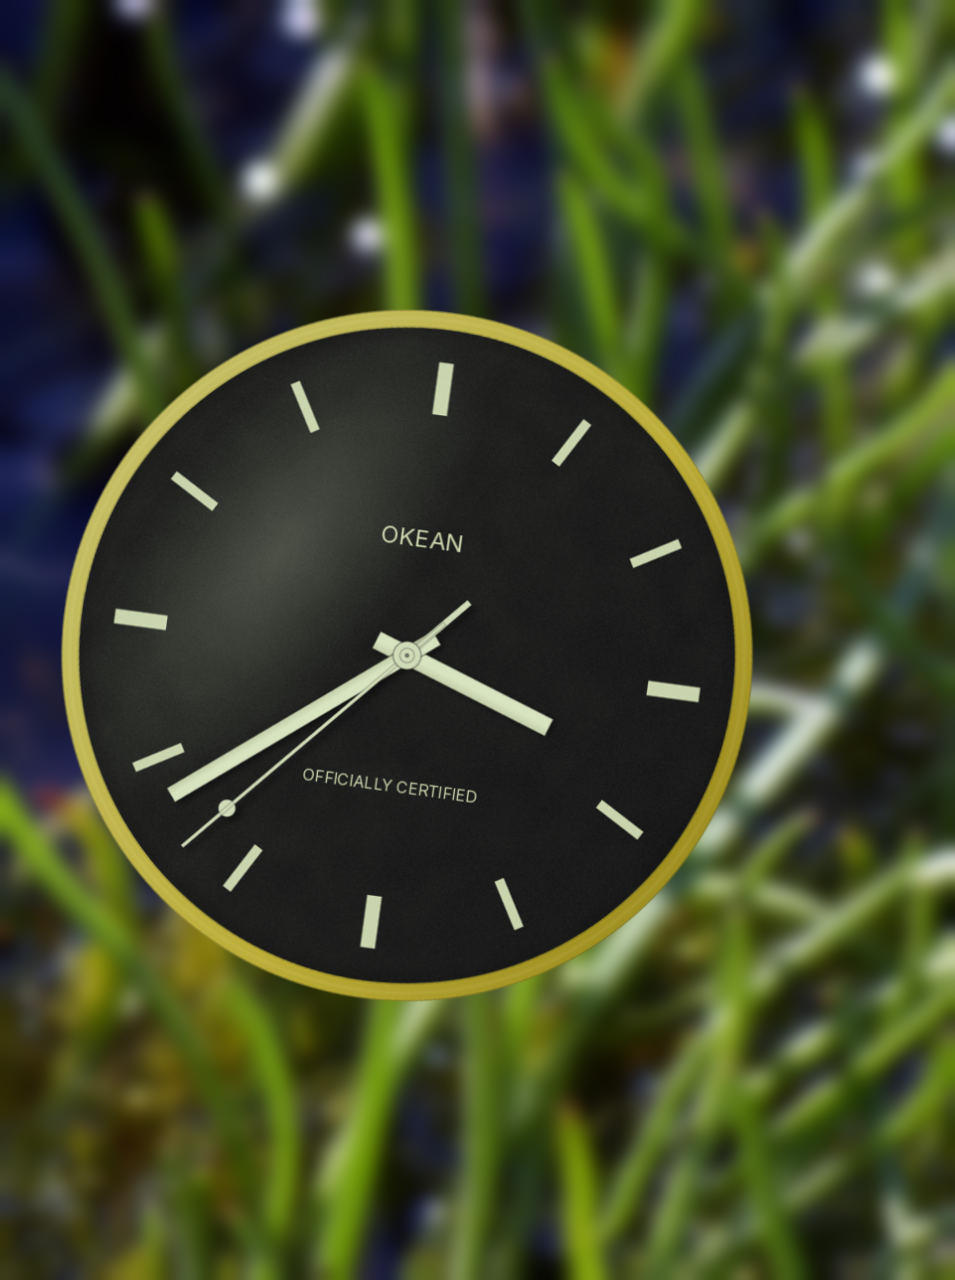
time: 3.38.37
